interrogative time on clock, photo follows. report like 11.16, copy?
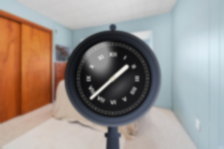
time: 1.38
